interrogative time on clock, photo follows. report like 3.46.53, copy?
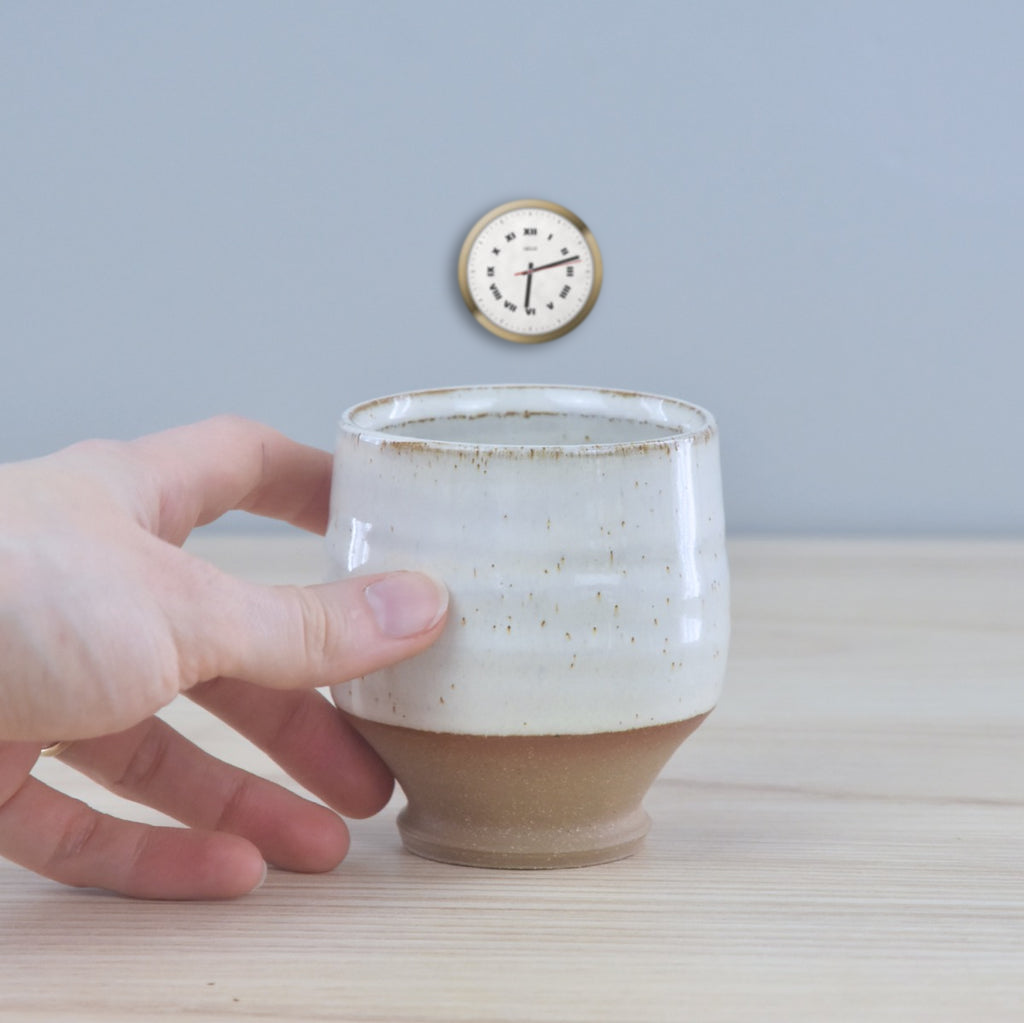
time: 6.12.13
